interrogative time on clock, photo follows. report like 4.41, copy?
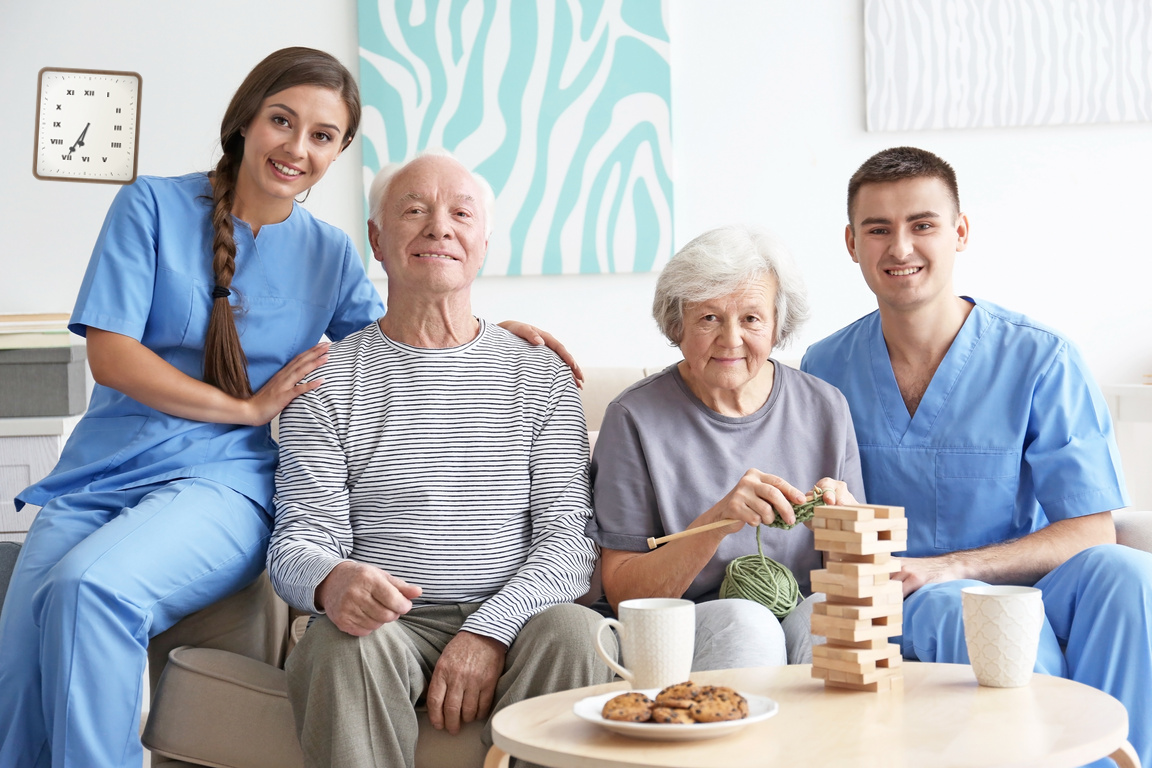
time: 6.35
